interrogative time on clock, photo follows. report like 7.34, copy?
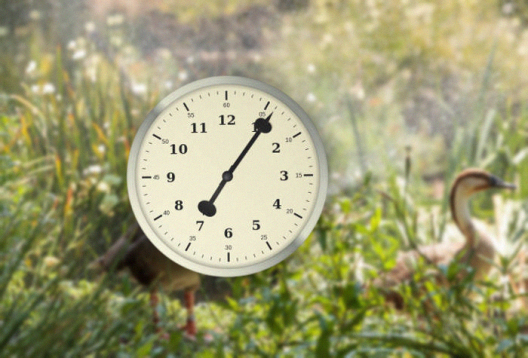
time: 7.06
